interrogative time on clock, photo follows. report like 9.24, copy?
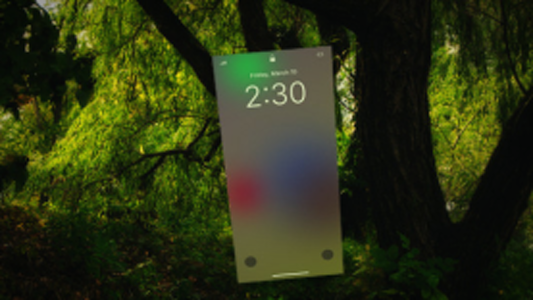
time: 2.30
